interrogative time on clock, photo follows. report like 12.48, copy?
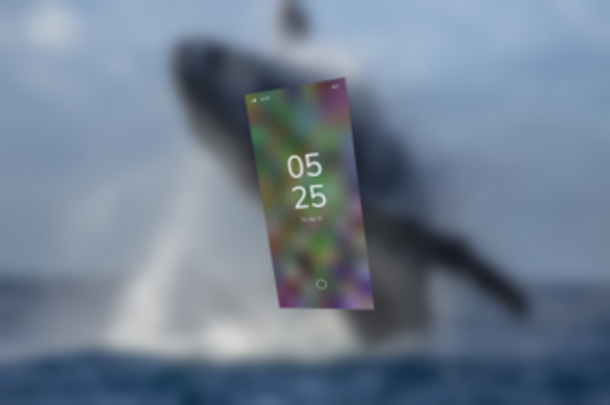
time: 5.25
